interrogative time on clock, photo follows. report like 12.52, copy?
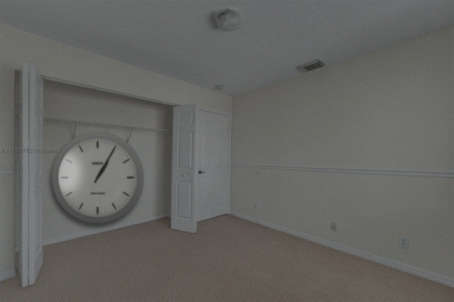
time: 1.05
